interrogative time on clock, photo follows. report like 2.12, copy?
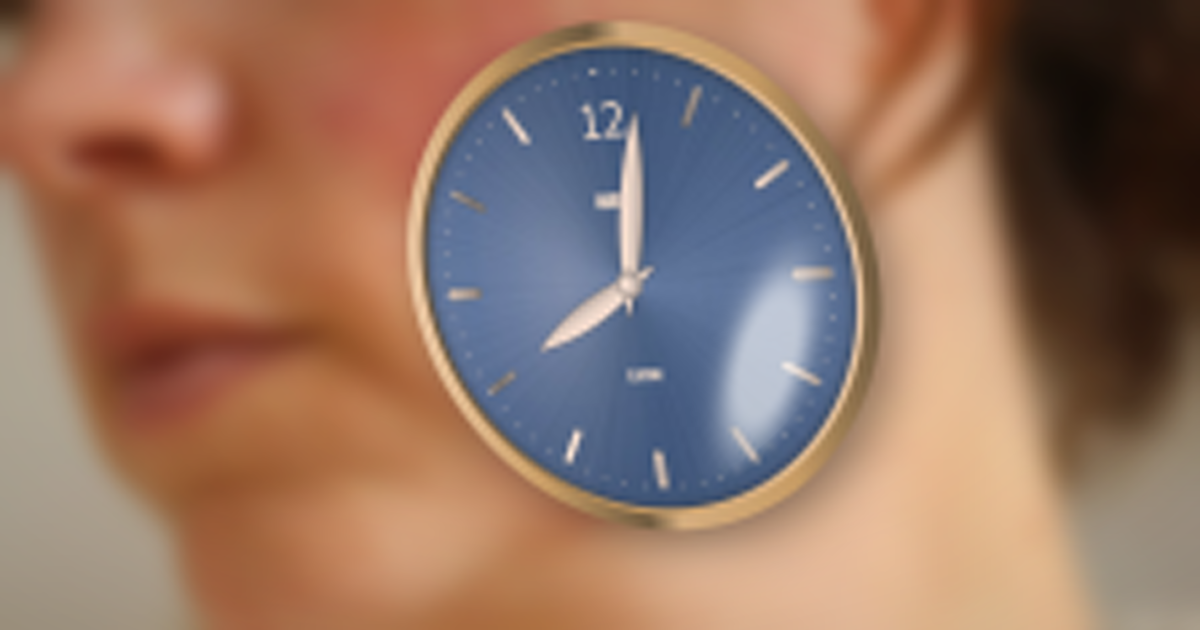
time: 8.02
